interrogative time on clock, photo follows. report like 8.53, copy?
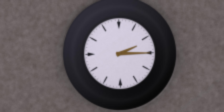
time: 2.15
